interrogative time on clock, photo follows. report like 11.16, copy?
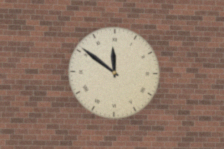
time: 11.51
